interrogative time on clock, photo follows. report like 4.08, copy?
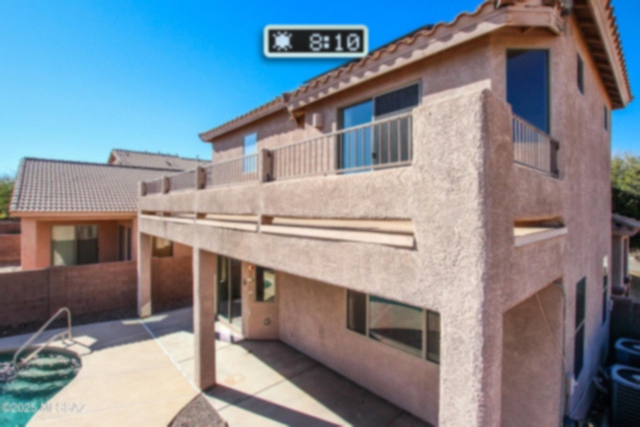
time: 8.10
